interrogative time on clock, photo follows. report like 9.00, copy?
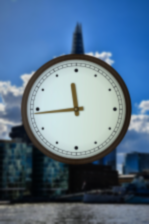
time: 11.44
